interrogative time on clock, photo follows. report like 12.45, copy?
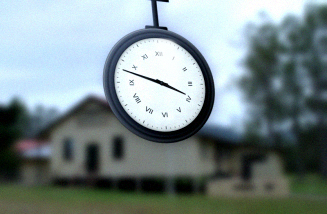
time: 3.48
